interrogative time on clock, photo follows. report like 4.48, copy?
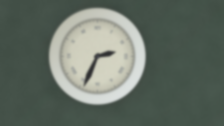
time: 2.34
